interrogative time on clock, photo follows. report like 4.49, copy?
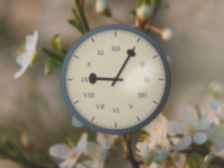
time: 9.05
